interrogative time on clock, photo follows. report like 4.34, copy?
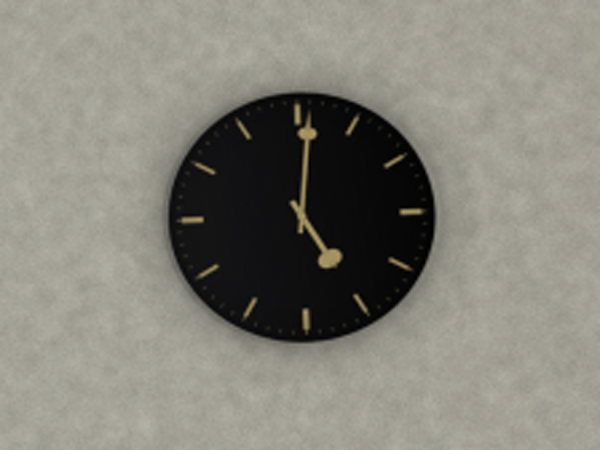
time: 5.01
